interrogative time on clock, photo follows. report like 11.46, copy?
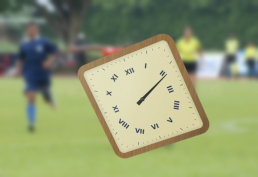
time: 2.11
